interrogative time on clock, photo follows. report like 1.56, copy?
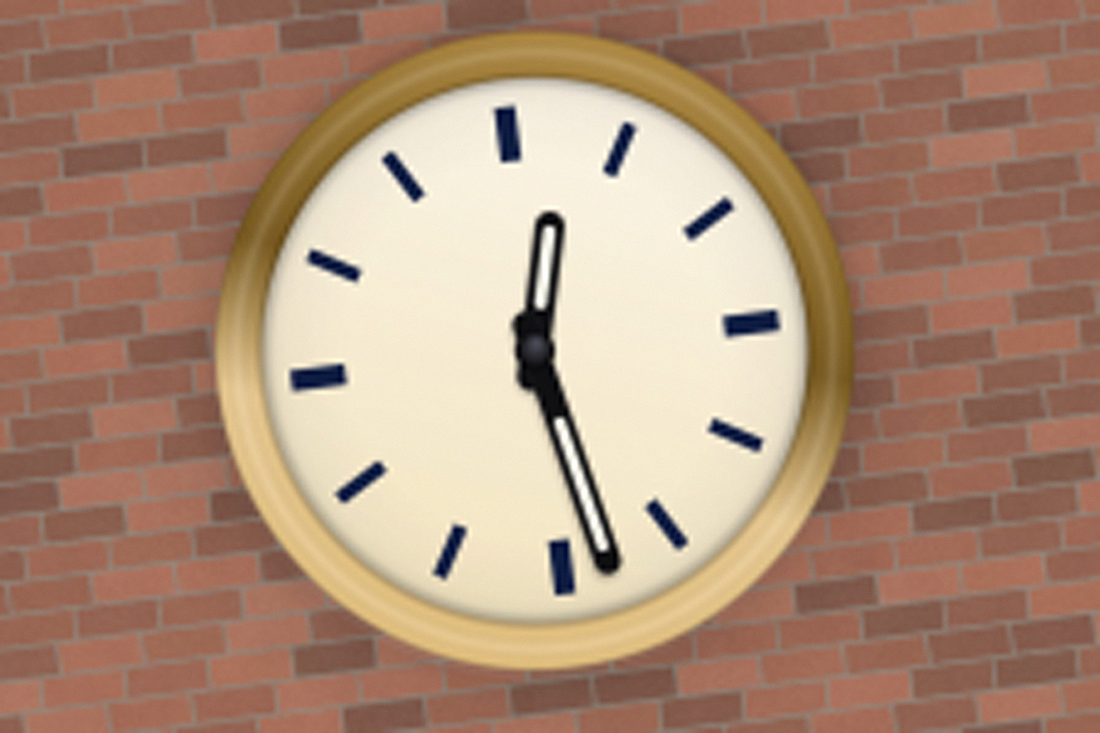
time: 12.28
